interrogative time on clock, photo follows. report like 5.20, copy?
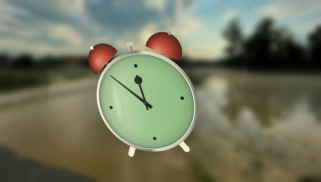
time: 11.53
